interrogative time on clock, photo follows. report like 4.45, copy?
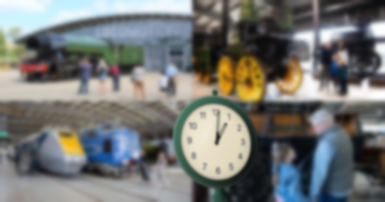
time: 1.01
